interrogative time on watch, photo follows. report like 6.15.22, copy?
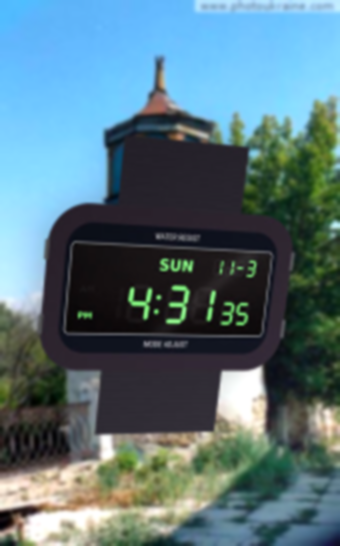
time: 4.31.35
